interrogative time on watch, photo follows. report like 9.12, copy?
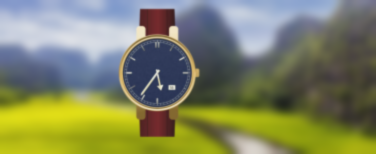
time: 5.36
